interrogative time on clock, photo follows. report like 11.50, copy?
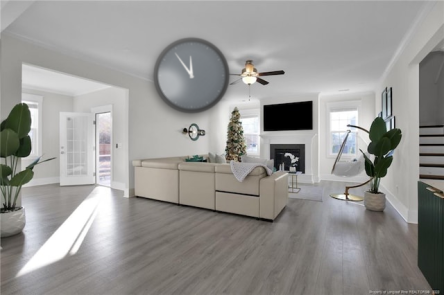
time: 11.54
